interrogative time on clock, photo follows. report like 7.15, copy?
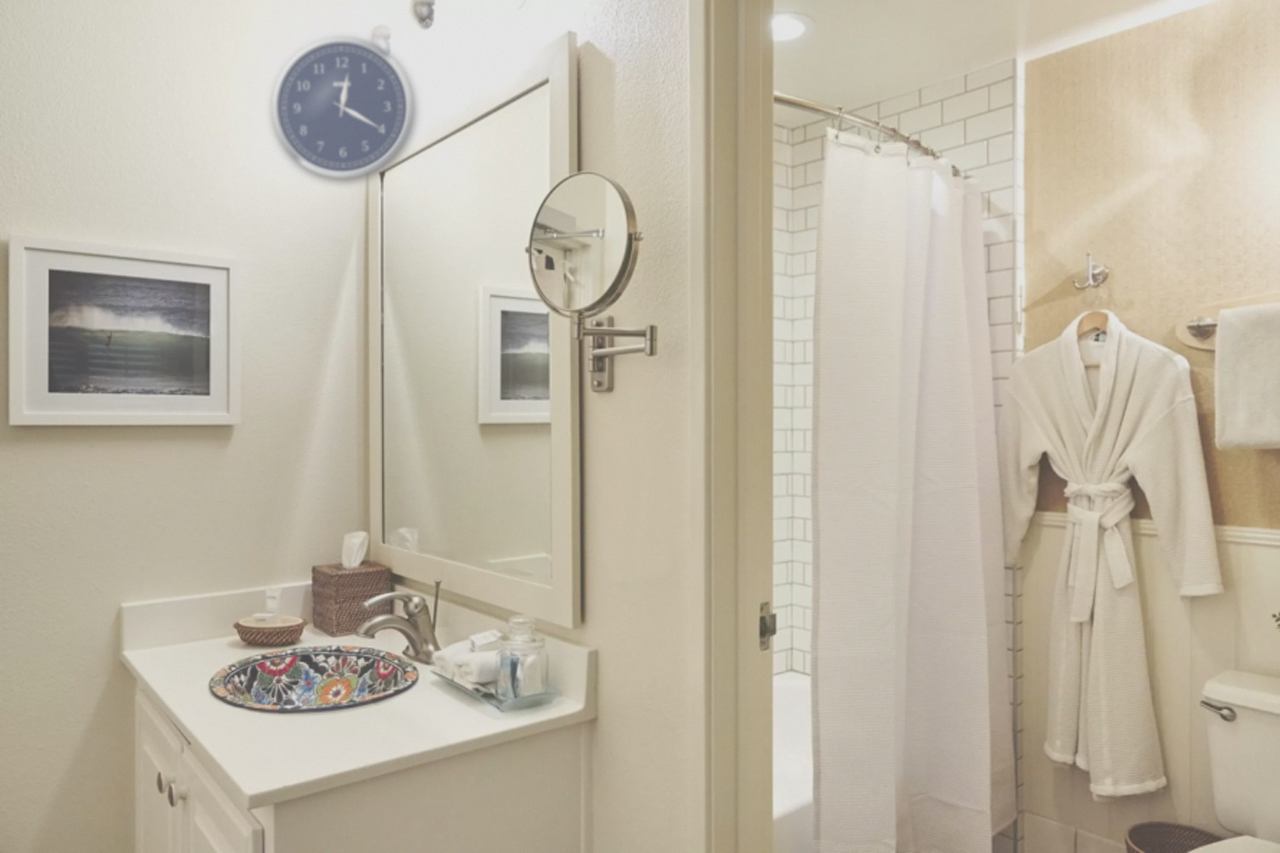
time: 12.20
